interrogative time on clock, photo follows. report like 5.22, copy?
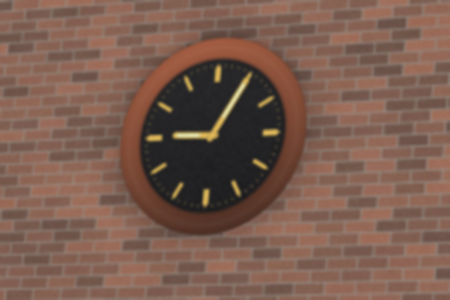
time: 9.05
